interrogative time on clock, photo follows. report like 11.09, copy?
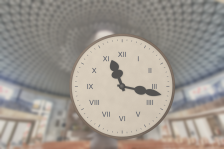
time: 11.17
